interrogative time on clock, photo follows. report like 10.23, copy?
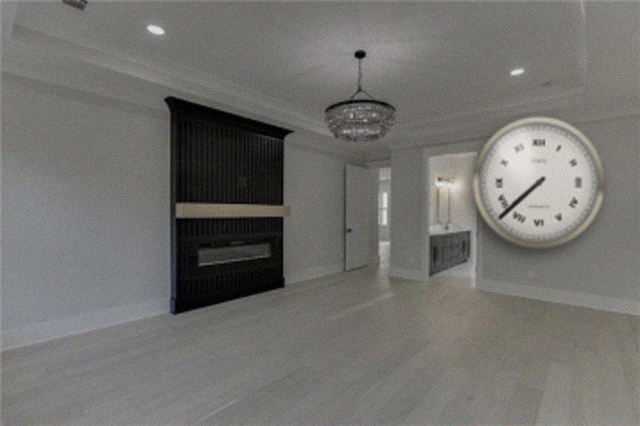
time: 7.38
